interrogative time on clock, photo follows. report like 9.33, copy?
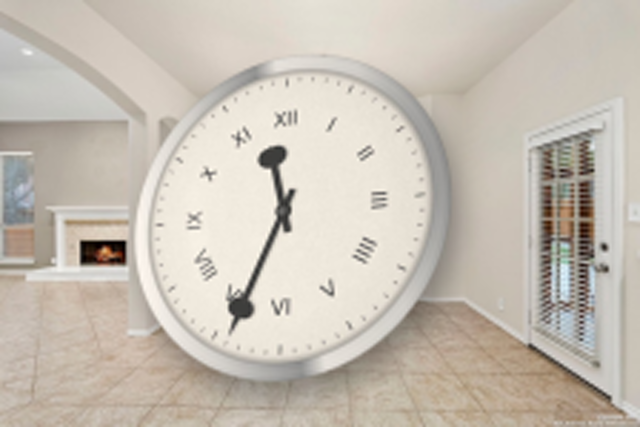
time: 11.34
